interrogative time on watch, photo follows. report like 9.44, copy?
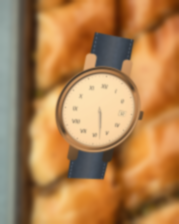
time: 5.28
